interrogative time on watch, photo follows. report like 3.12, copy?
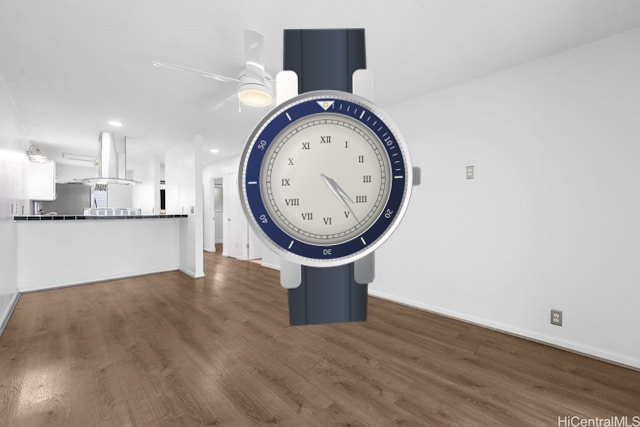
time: 4.24
